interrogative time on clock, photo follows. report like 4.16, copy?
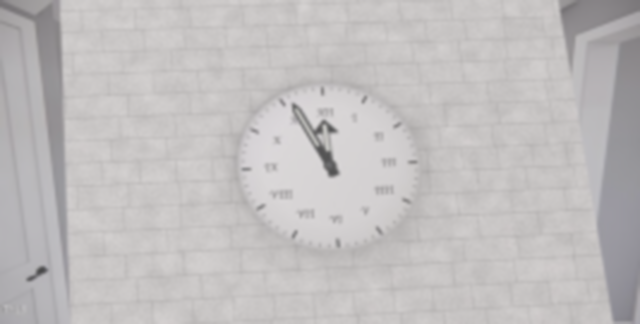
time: 11.56
